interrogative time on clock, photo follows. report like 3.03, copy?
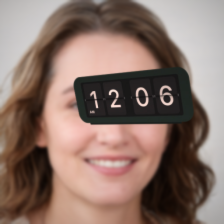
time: 12.06
